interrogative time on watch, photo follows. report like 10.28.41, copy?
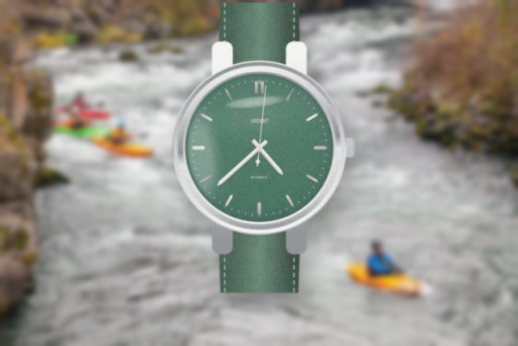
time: 4.38.01
